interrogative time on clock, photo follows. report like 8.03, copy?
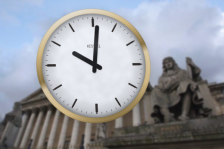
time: 10.01
